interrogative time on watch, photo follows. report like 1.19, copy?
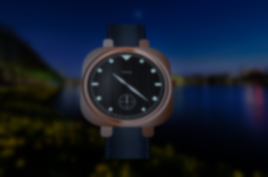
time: 10.22
